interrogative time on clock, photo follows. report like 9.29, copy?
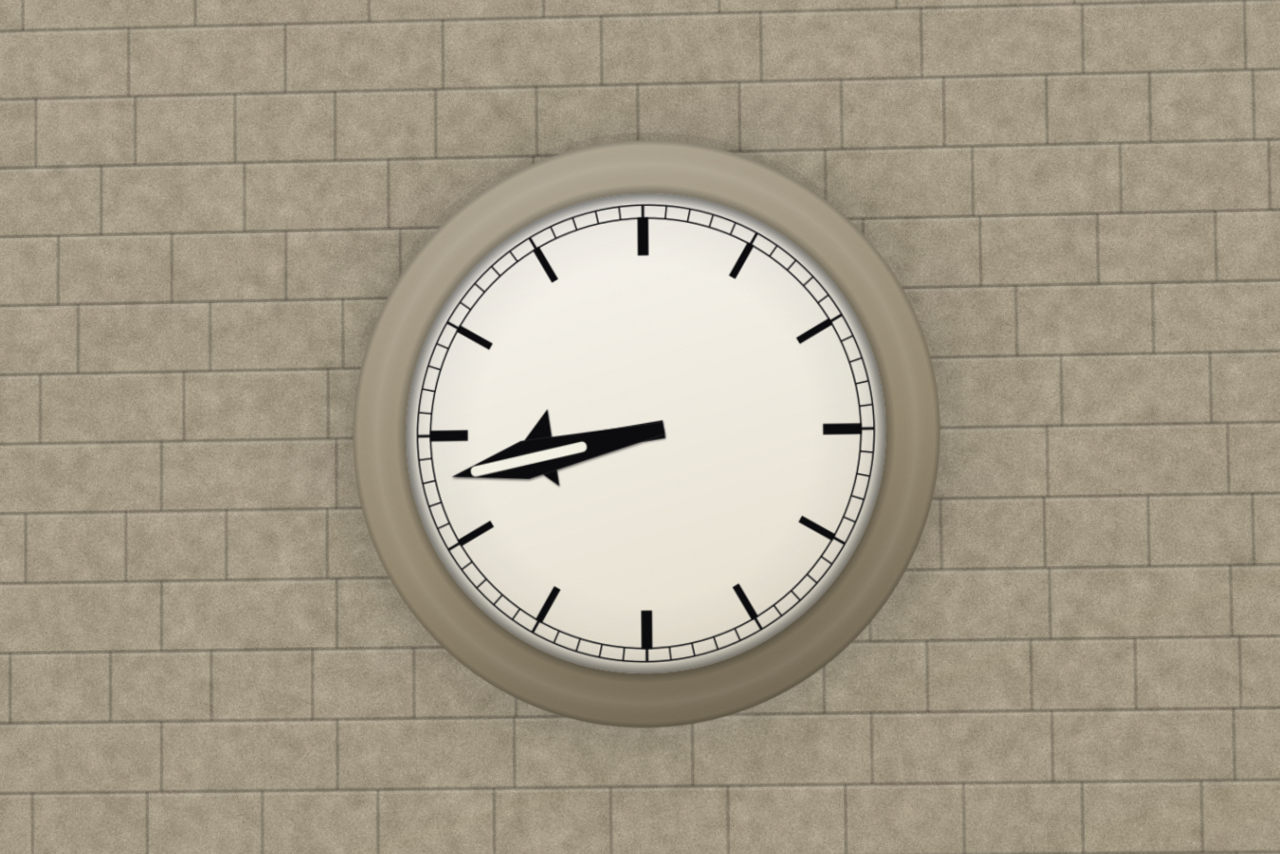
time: 8.43
